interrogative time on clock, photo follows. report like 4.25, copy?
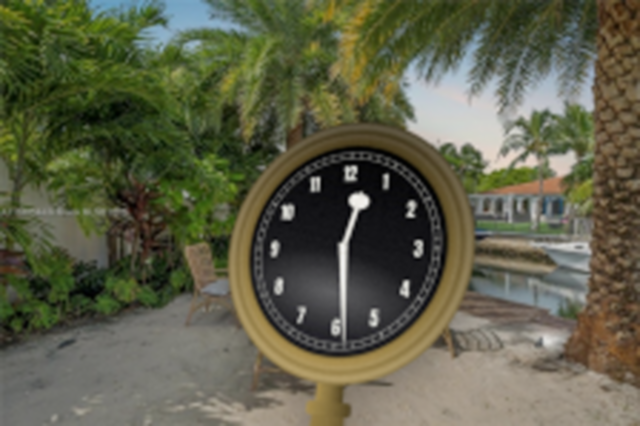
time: 12.29
